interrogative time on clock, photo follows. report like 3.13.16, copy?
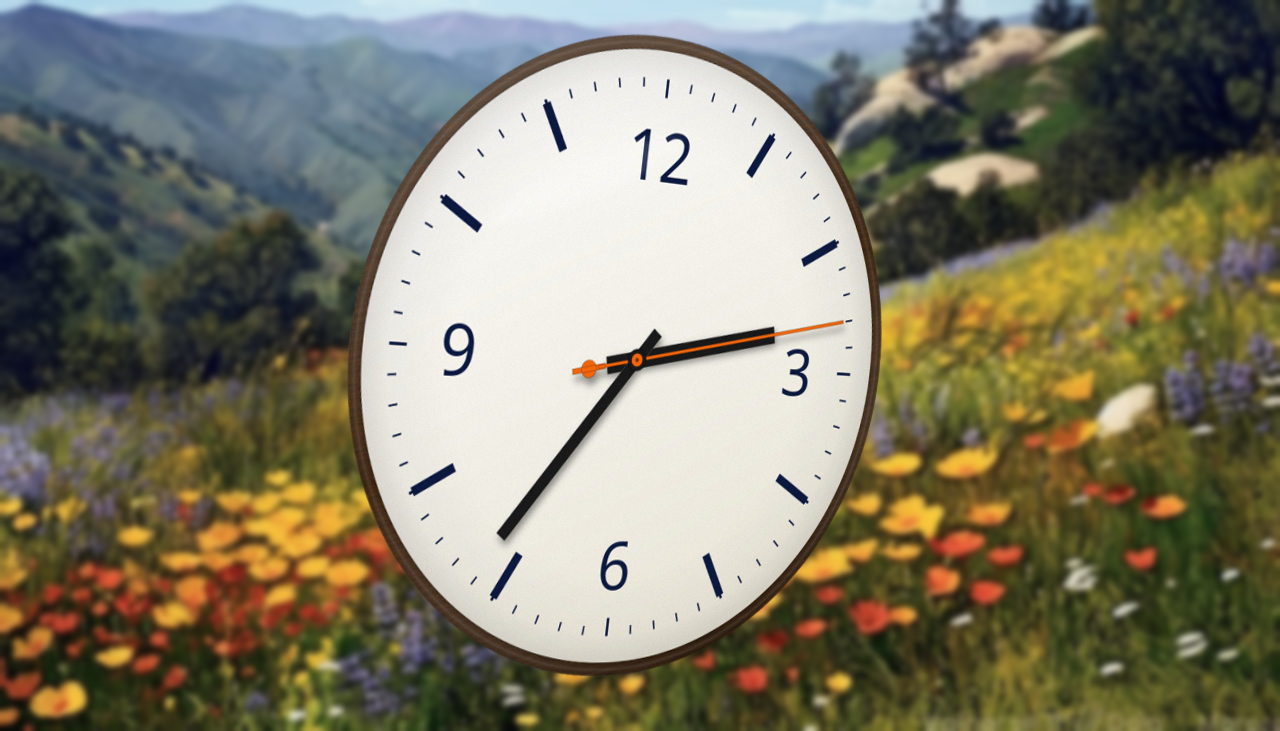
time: 2.36.13
